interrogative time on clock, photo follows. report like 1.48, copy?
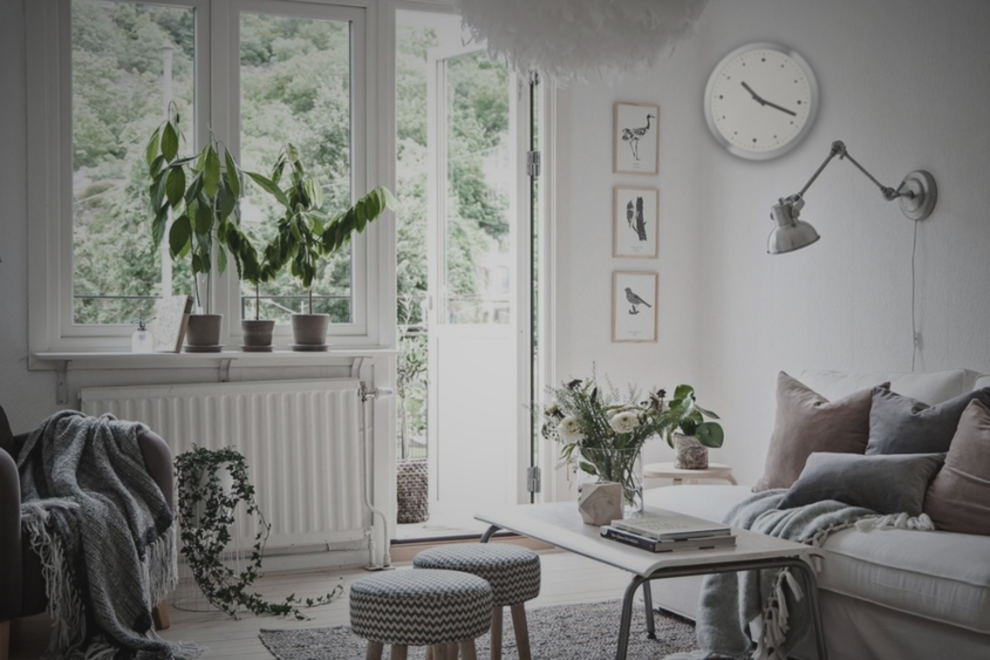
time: 10.18
